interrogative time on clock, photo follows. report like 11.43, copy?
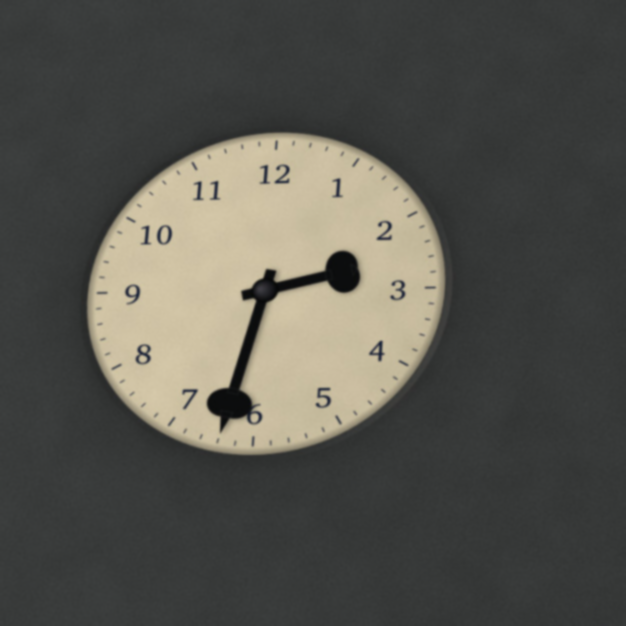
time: 2.32
